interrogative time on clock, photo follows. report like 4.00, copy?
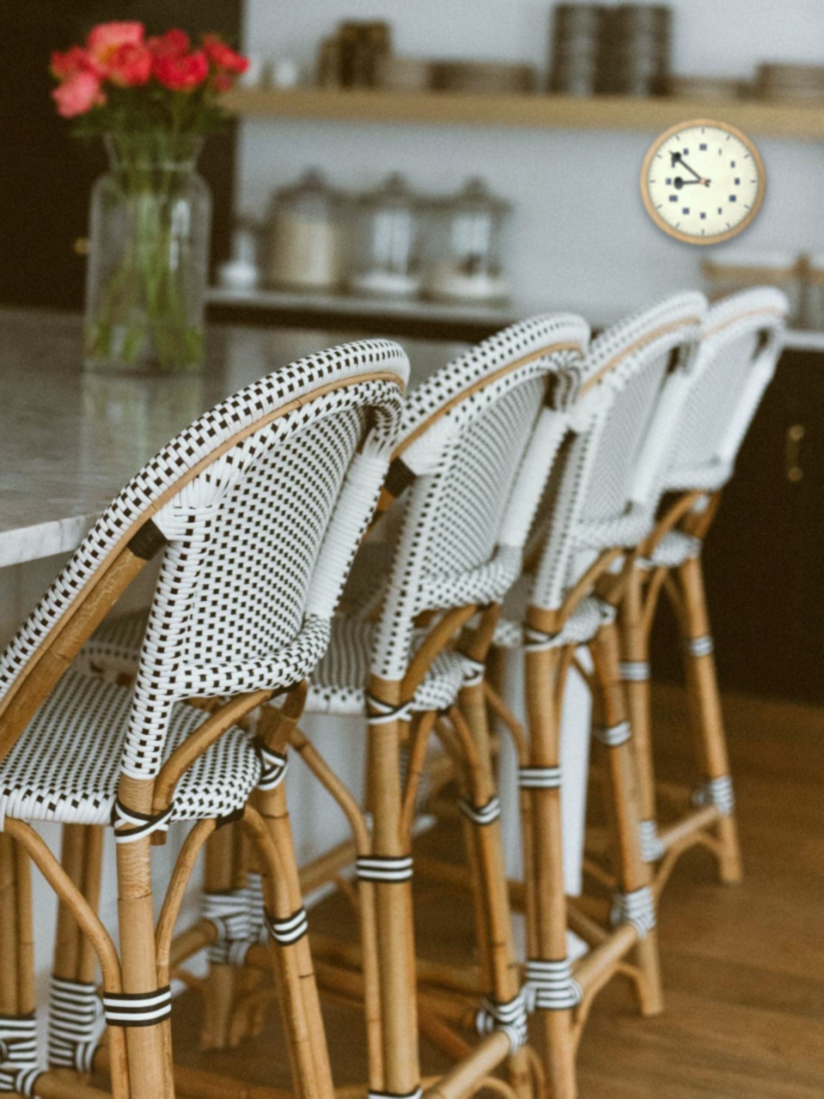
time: 8.52
